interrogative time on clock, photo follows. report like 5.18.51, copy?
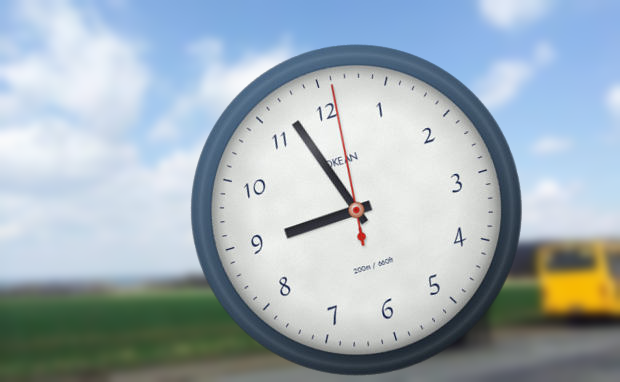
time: 8.57.01
